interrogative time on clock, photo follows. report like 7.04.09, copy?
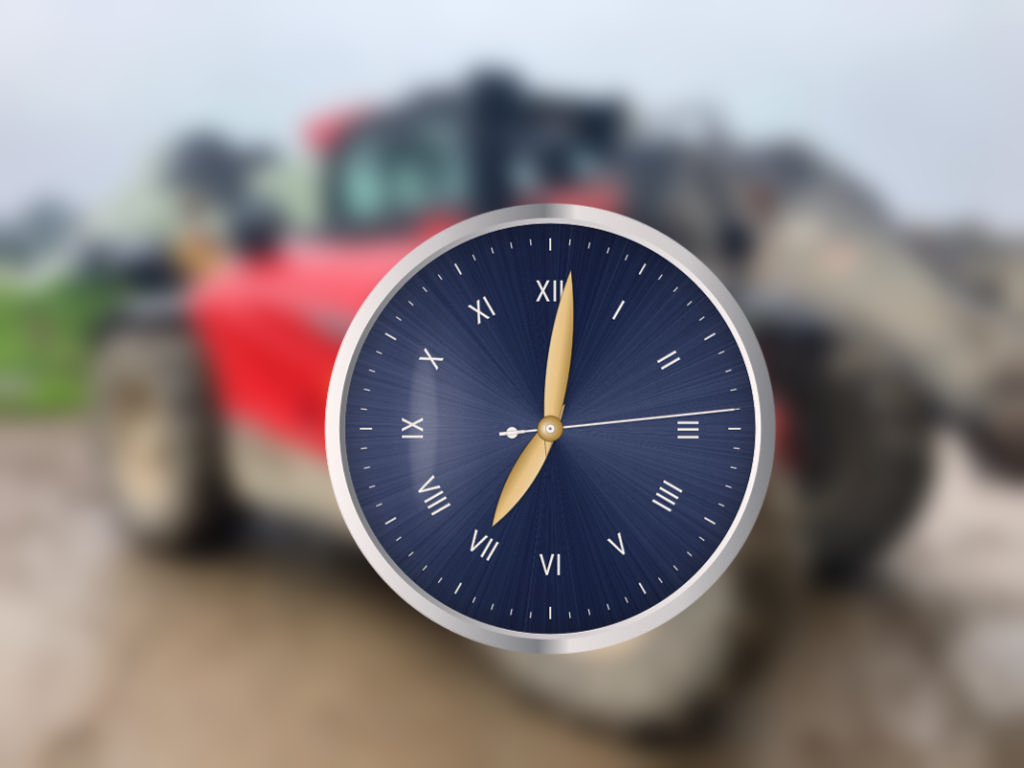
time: 7.01.14
